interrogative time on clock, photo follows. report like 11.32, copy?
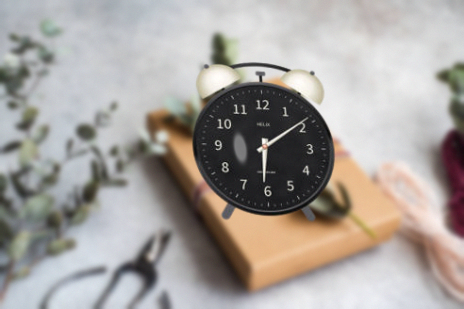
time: 6.09
